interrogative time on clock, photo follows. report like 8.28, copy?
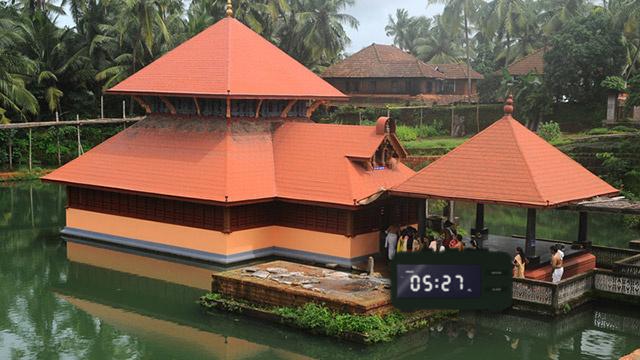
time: 5.27
